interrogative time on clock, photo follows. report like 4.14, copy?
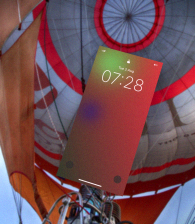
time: 7.28
